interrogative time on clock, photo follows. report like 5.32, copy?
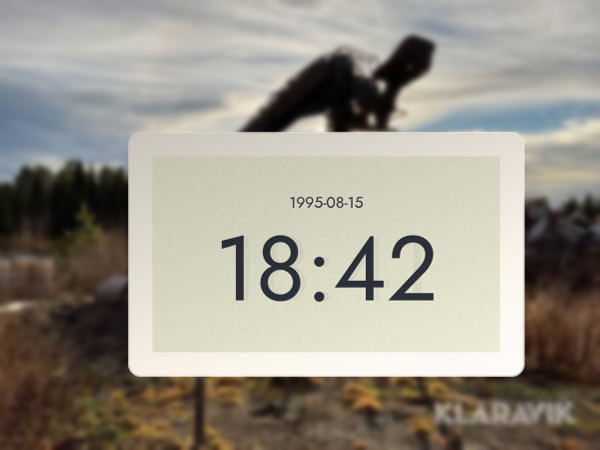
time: 18.42
